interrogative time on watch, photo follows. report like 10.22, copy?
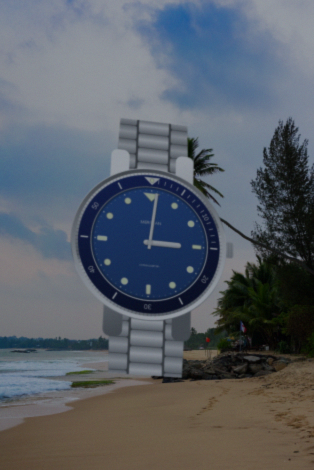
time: 3.01
